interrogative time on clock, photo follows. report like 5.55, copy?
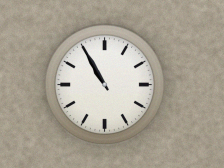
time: 10.55
